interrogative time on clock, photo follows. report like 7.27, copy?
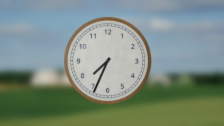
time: 7.34
